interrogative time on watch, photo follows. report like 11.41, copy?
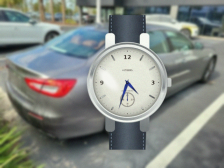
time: 4.33
